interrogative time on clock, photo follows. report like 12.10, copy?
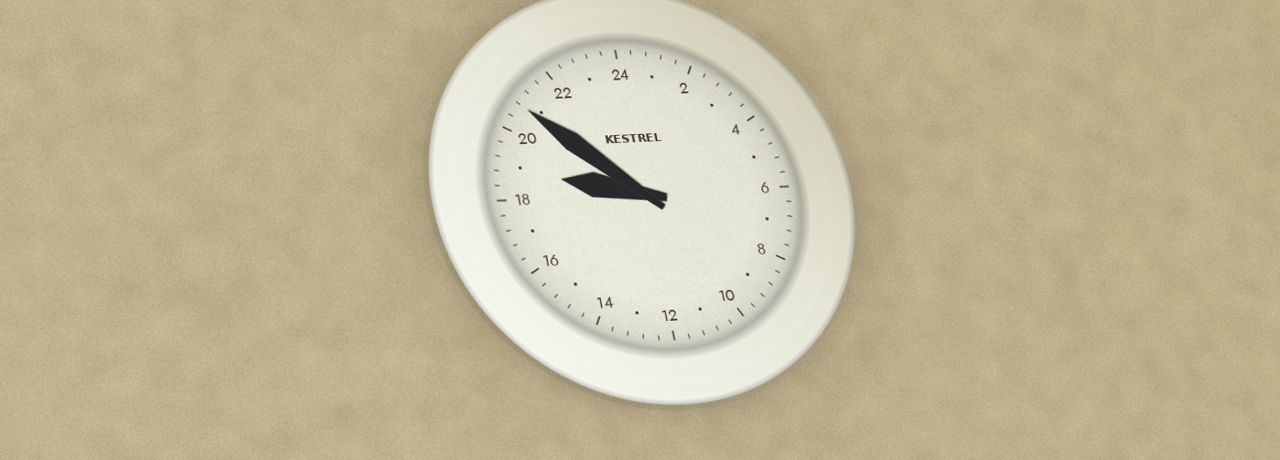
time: 18.52
